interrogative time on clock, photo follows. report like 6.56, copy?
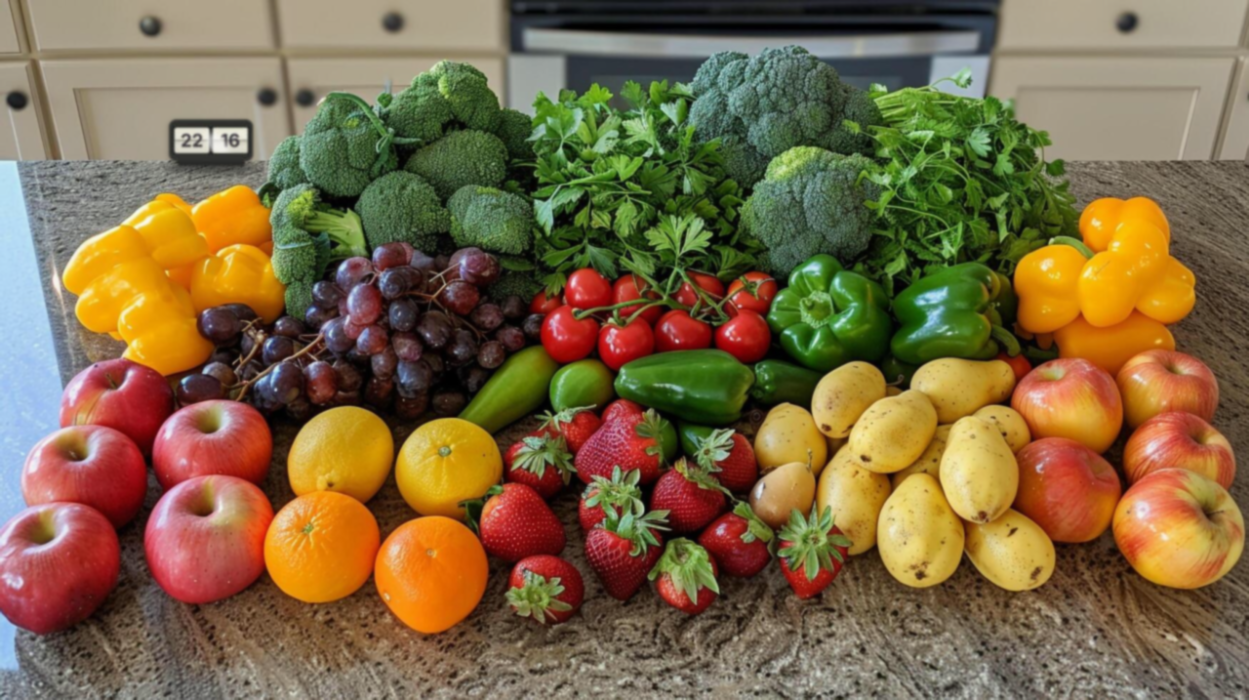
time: 22.16
